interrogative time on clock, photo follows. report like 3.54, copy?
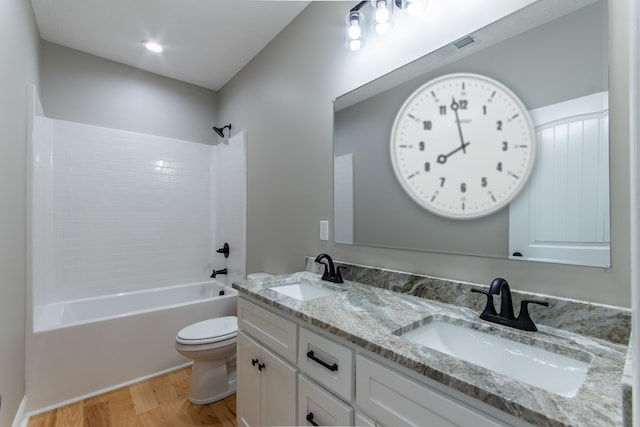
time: 7.58
